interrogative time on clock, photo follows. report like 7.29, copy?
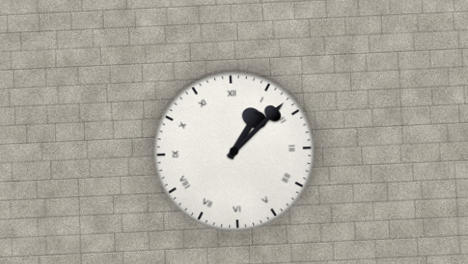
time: 1.08
